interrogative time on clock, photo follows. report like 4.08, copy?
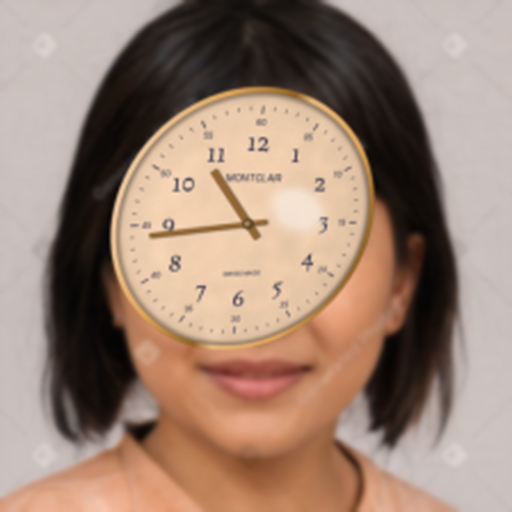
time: 10.44
